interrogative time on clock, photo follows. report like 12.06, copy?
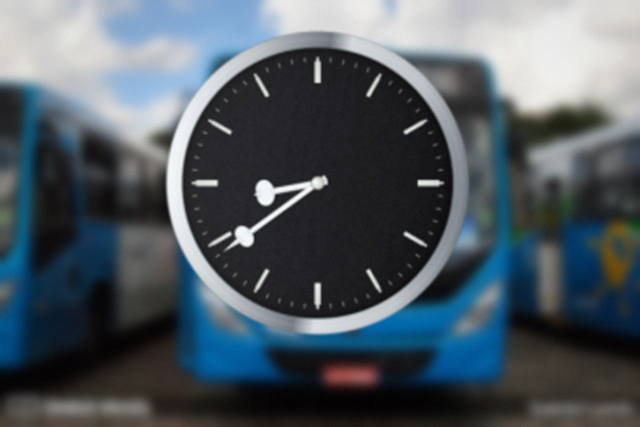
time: 8.39
